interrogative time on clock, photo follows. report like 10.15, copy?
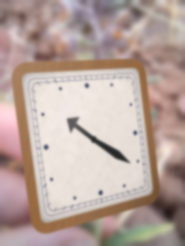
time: 10.21
